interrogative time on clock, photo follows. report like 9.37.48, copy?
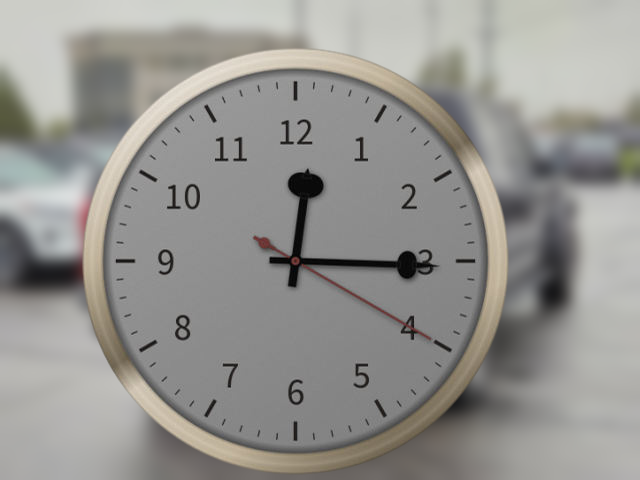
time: 12.15.20
